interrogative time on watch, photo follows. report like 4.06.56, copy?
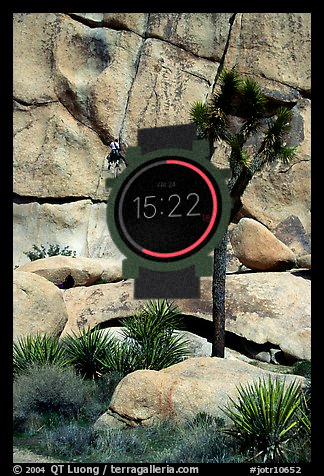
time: 15.22.18
